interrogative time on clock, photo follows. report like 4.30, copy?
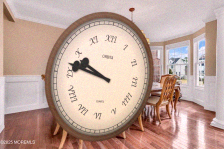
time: 9.47
